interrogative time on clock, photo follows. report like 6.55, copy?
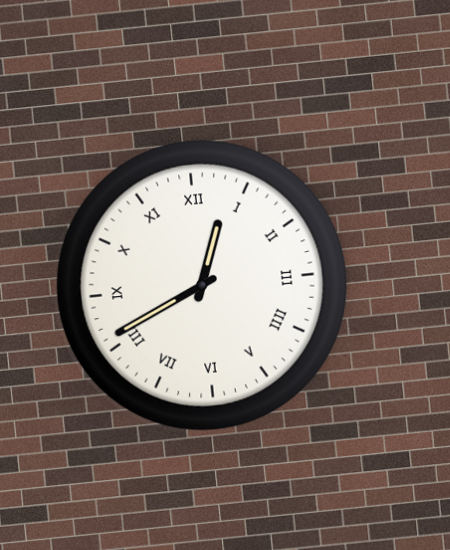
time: 12.41
